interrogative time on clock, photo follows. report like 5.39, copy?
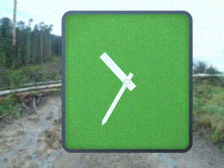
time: 10.35
